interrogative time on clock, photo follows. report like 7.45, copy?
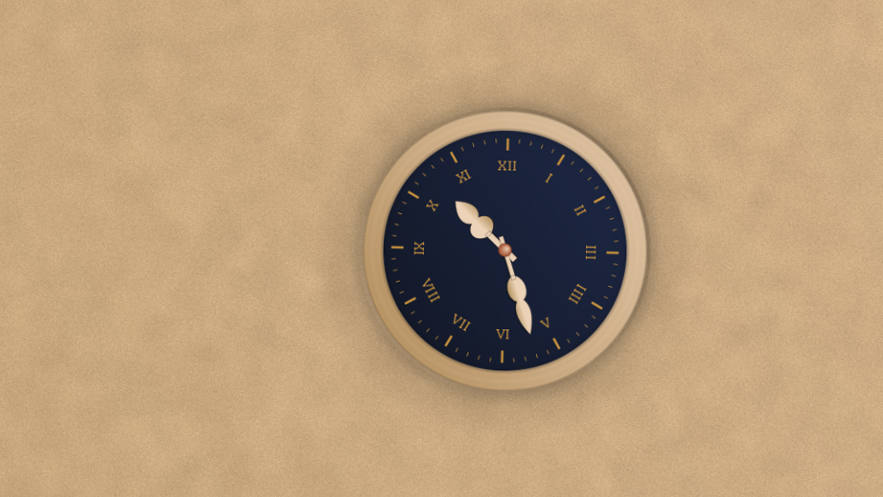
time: 10.27
